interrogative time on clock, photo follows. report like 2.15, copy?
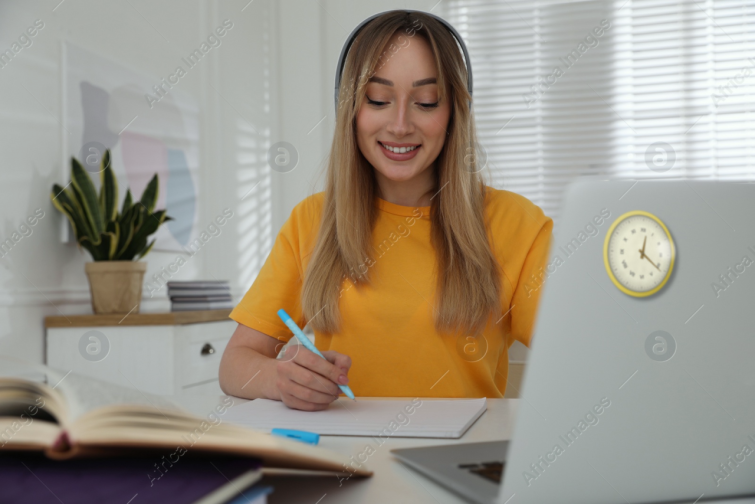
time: 12.21
